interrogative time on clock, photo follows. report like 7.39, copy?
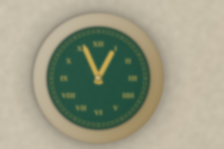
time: 12.56
